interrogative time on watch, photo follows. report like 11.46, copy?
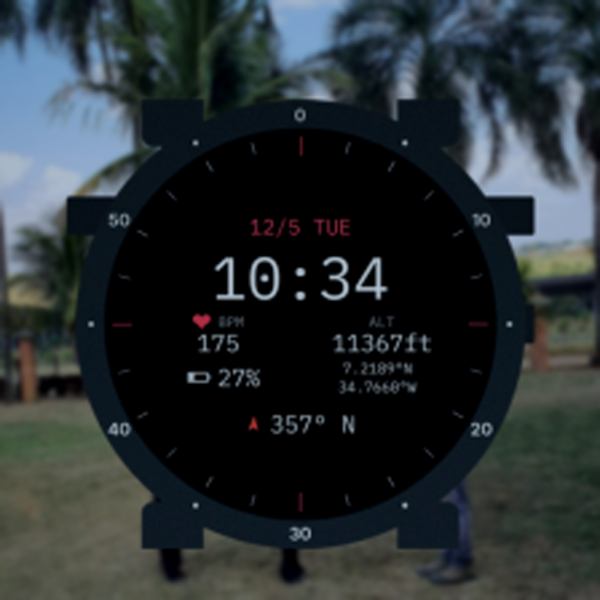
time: 10.34
